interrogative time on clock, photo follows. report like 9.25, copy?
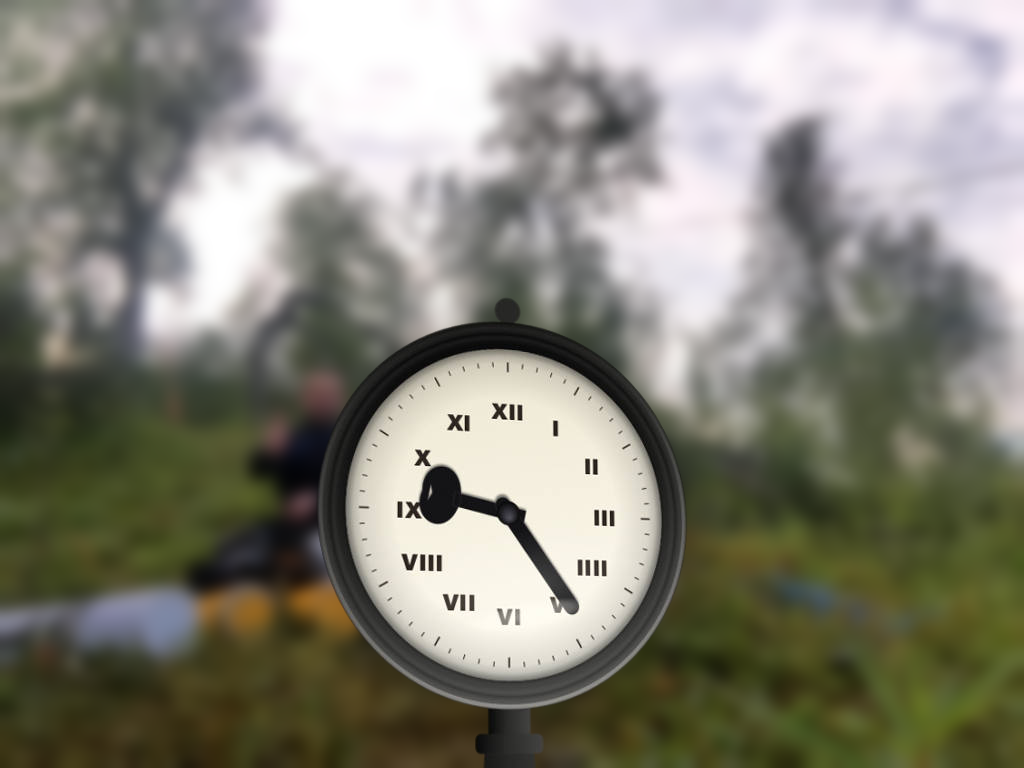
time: 9.24
